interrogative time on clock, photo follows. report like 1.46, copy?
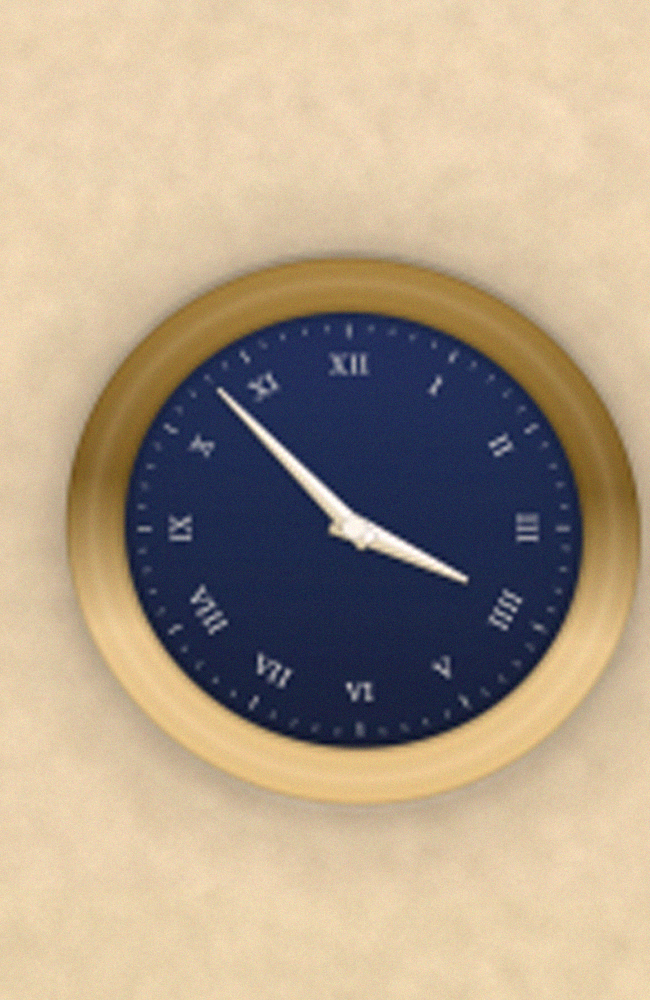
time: 3.53
